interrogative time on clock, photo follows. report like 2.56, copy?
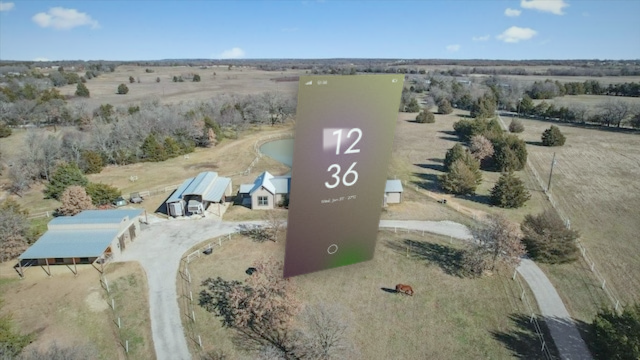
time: 12.36
